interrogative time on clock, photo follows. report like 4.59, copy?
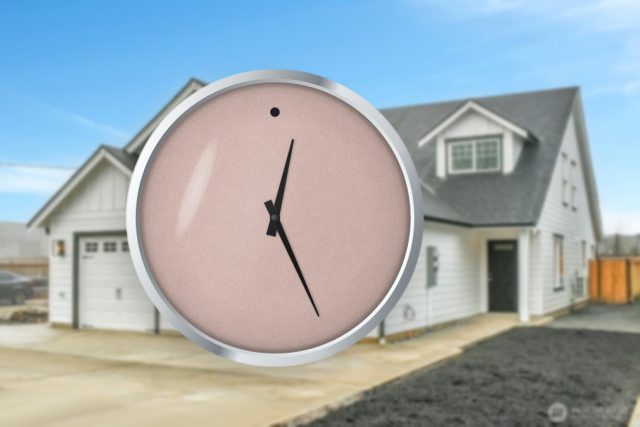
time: 12.26
